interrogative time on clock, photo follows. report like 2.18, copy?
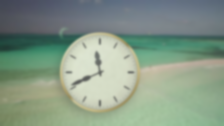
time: 11.41
